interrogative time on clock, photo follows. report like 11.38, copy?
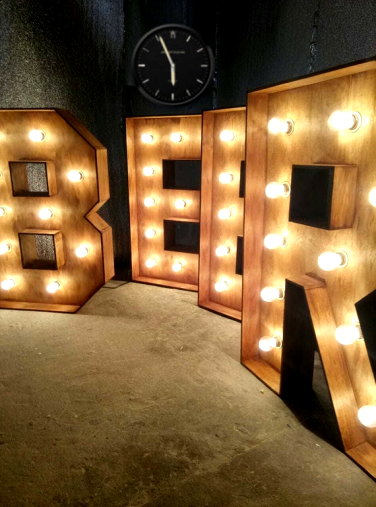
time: 5.56
